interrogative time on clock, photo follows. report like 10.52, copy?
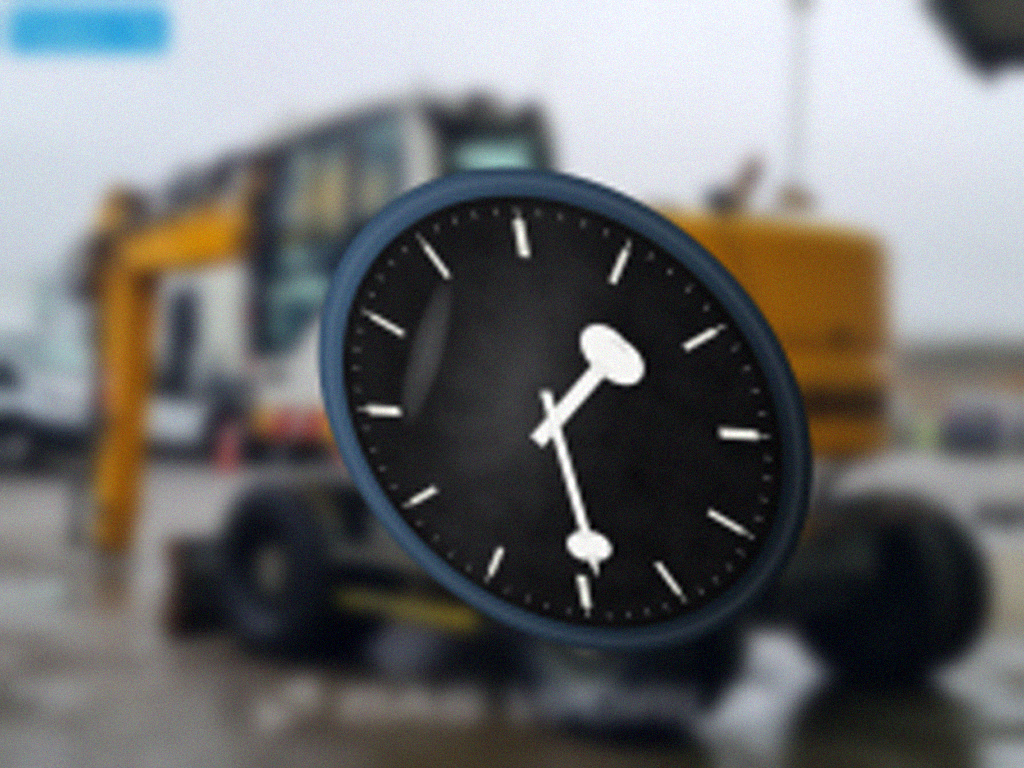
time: 1.29
